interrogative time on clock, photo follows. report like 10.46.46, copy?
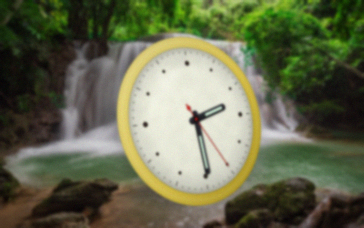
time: 2.29.25
